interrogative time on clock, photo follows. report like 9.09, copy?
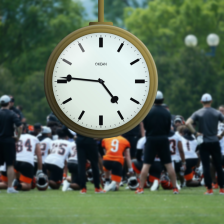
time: 4.46
